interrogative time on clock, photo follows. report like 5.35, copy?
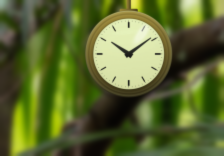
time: 10.09
